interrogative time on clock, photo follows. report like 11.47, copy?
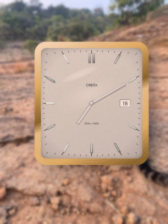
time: 7.10
